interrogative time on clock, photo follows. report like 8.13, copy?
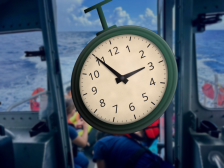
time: 2.55
